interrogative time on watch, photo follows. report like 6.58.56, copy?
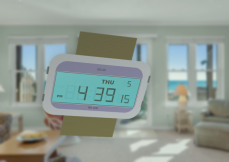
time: 4.39.15
